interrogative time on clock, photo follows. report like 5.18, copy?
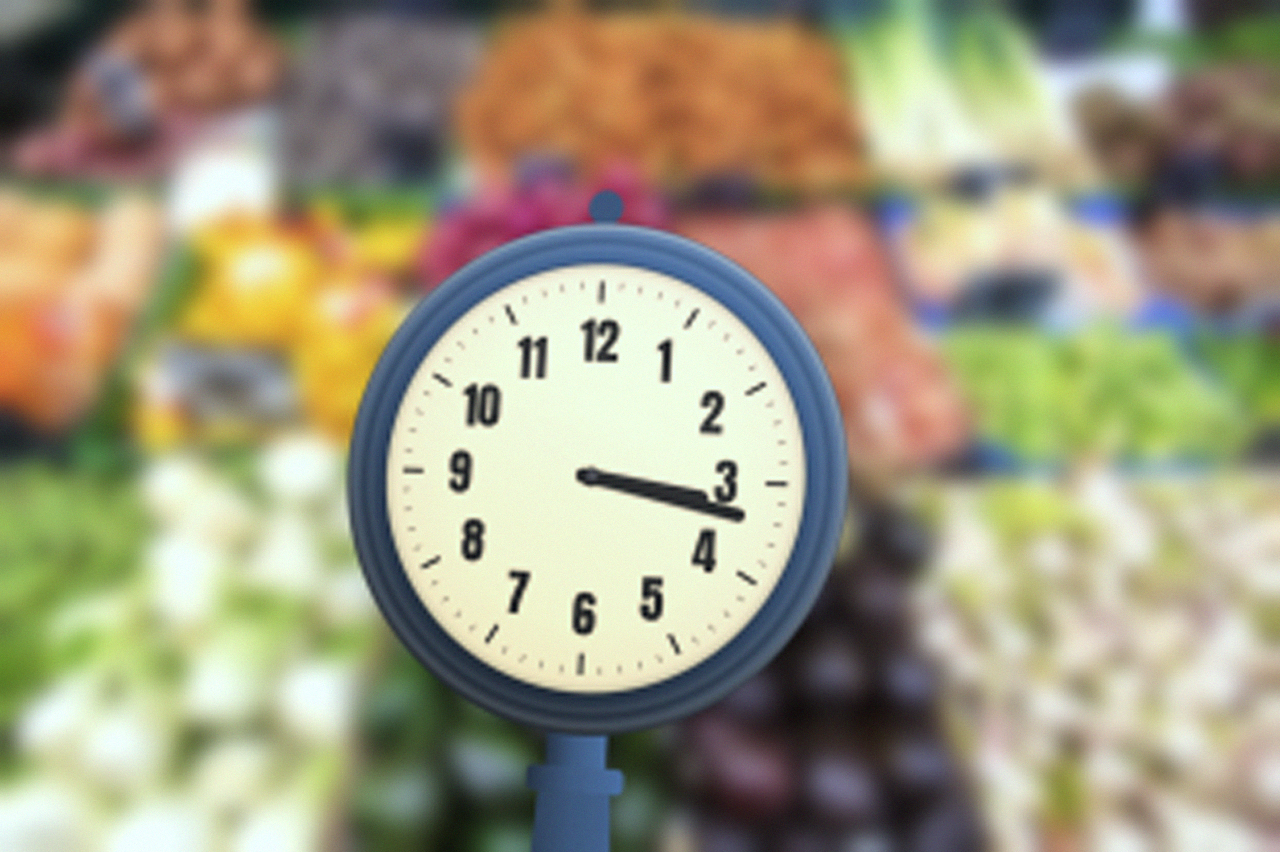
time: 3.17
